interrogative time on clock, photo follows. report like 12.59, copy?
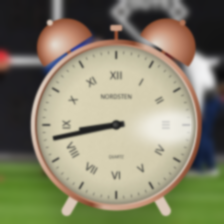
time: 8.43
